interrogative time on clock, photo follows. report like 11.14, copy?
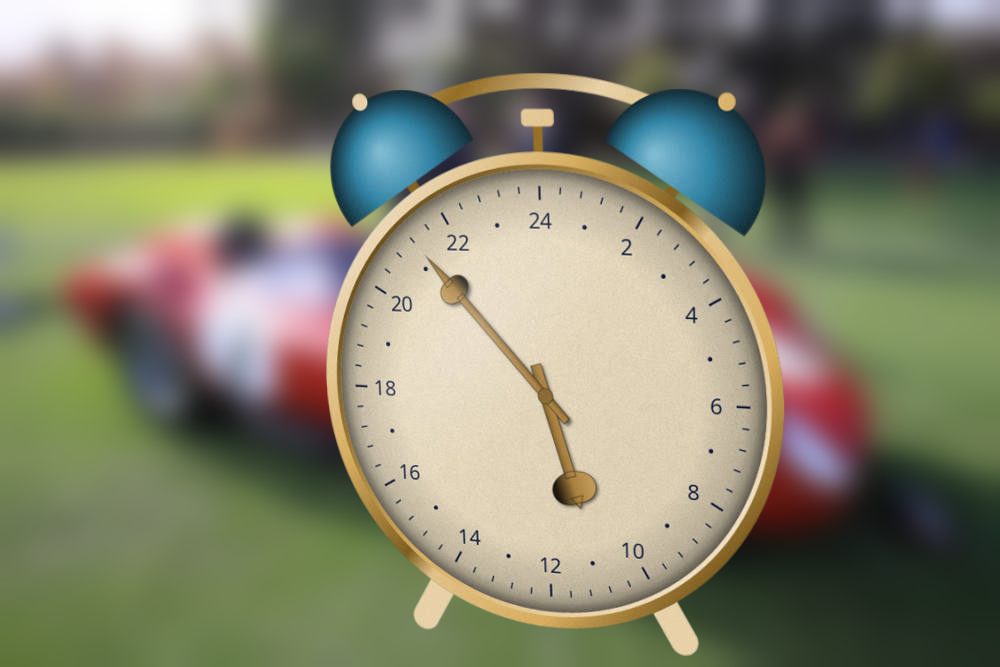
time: 10.53
